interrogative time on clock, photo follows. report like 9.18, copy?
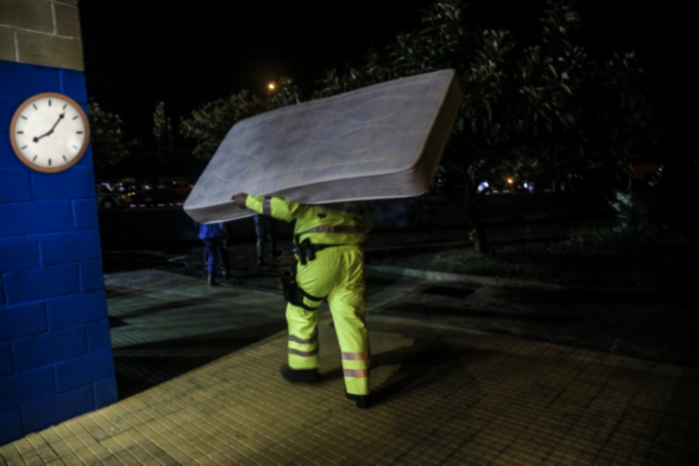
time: 8.06
